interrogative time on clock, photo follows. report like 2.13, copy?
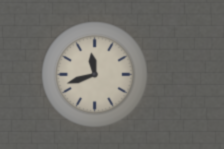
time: 11.42
